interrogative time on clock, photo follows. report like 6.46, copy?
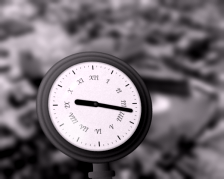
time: 9.17
